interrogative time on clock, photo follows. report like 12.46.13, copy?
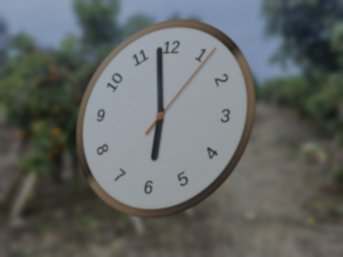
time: 5.58.06
